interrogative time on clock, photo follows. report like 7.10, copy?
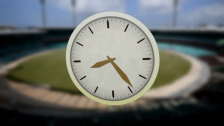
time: 8.24
